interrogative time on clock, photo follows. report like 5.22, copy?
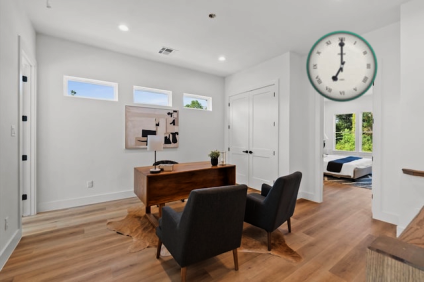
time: 7.00
